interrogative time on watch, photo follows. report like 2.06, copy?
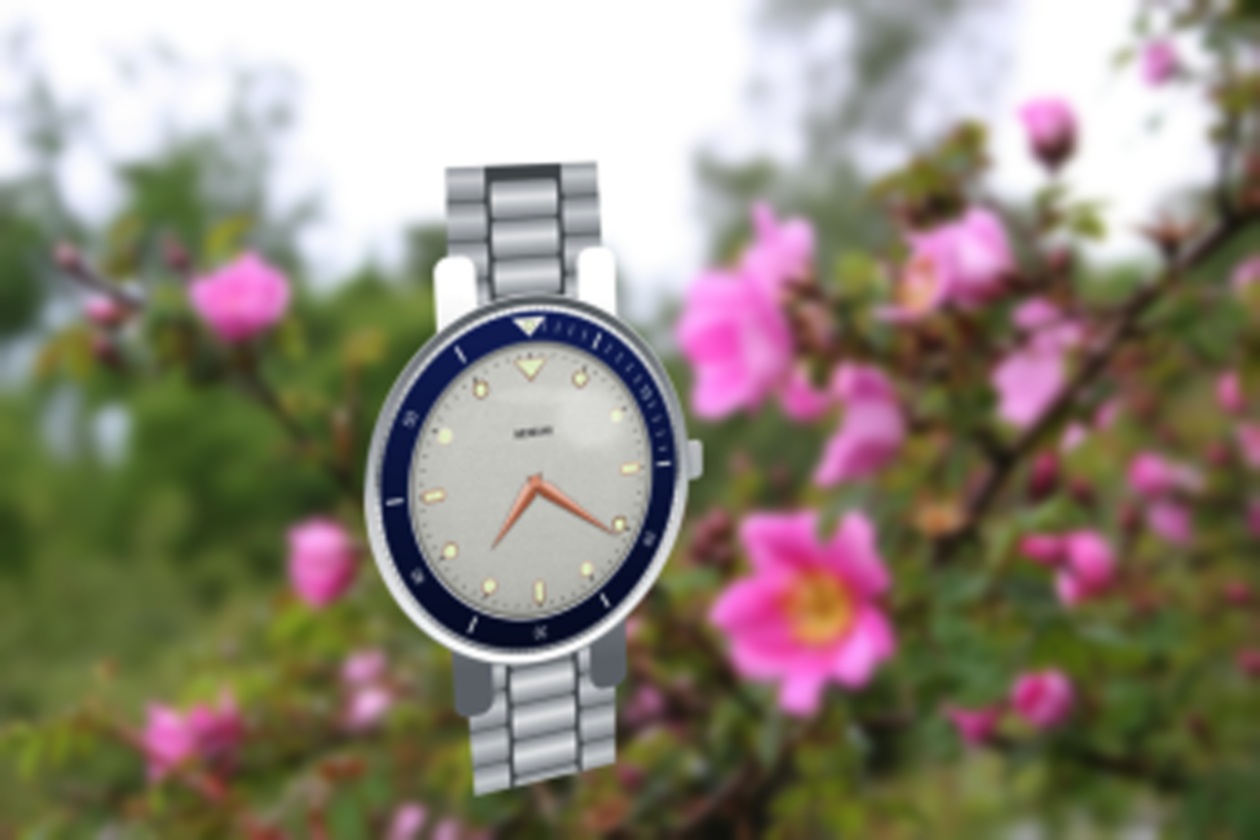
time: 7.21
